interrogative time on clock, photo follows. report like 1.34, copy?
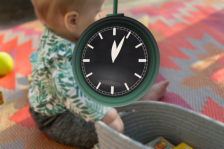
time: 12.04
